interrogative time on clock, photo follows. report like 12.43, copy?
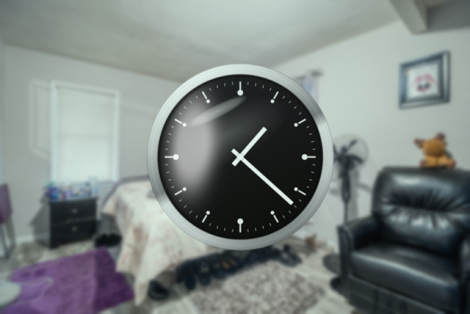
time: 1.22
